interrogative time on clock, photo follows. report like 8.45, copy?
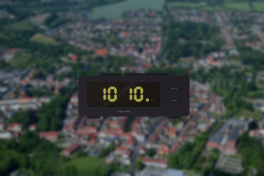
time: 10.10
